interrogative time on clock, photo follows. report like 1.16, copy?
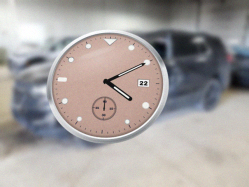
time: 4.10
